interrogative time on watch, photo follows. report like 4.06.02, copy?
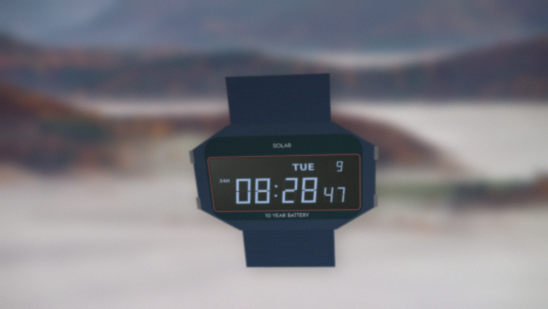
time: 8.28.47
